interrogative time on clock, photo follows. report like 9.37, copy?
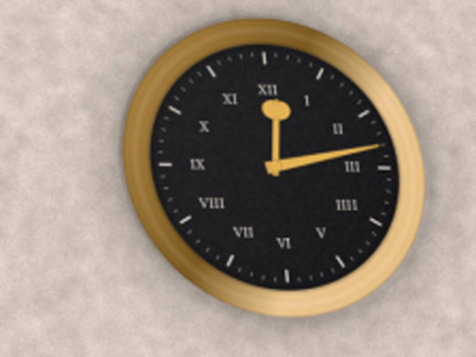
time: 12.13
